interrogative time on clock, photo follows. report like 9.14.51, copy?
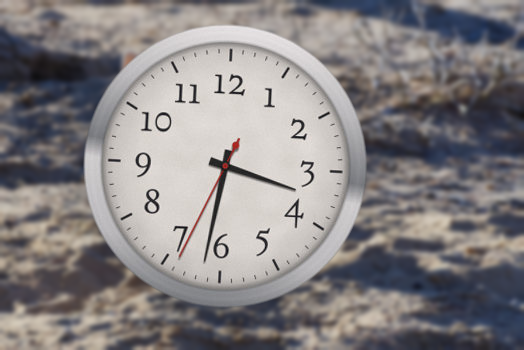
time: 3.31.34
